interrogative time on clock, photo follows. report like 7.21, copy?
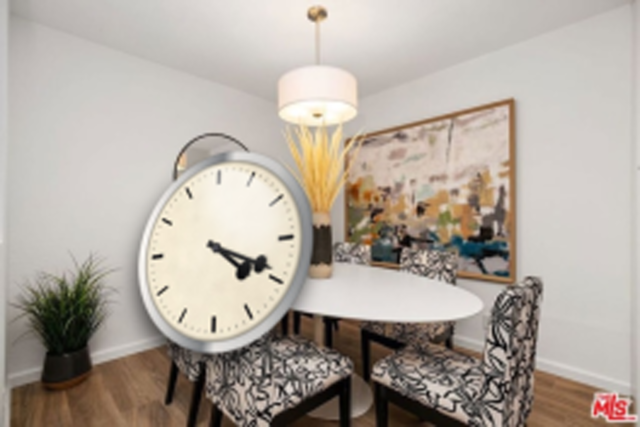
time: 4.19
